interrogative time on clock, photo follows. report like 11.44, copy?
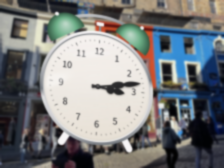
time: 3.13
